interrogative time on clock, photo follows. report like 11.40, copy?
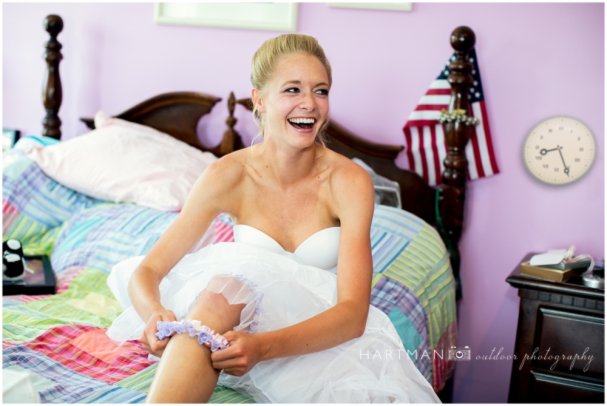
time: 8.26
